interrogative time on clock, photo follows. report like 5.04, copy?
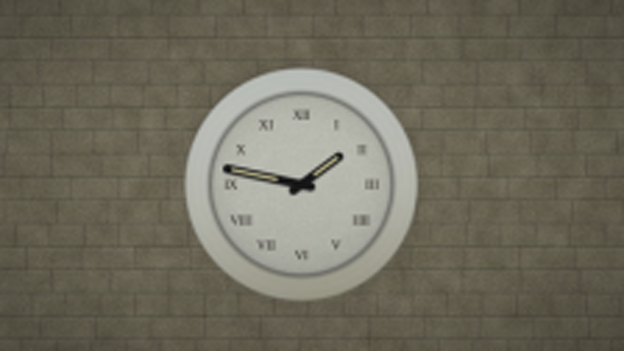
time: 1.47
